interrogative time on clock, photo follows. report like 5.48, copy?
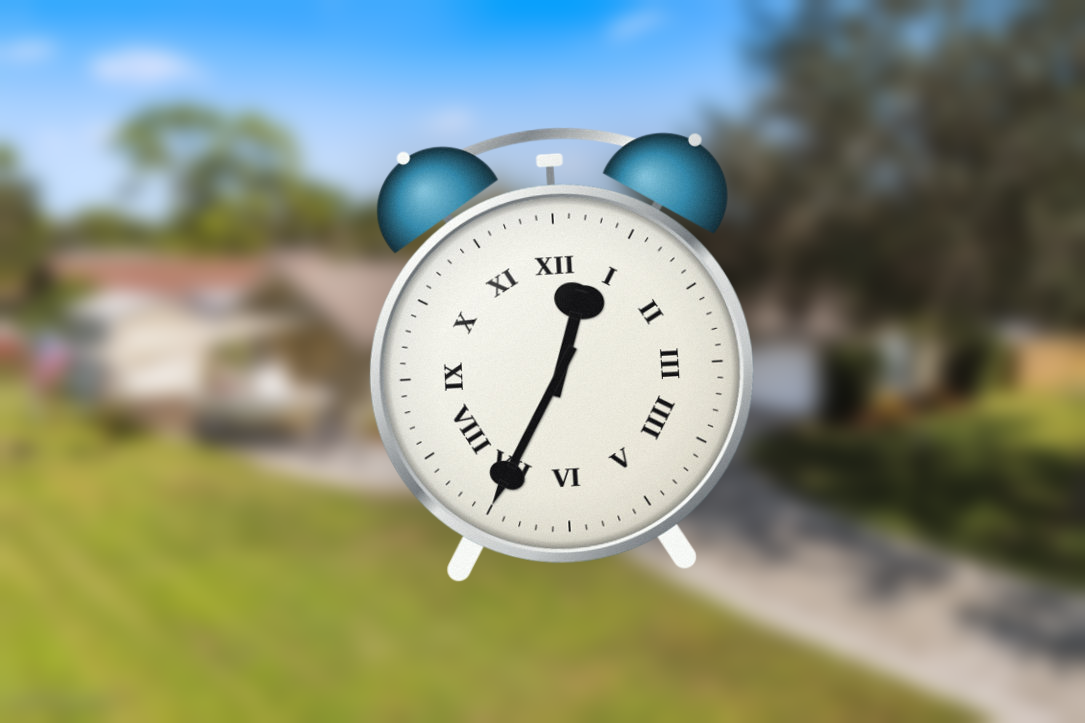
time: 12.35
